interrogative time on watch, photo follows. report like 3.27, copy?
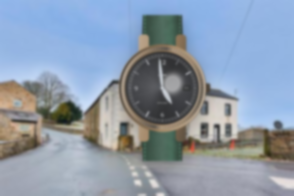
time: 4.59
